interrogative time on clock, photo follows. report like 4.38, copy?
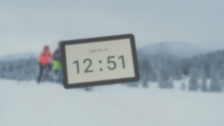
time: 12.51
